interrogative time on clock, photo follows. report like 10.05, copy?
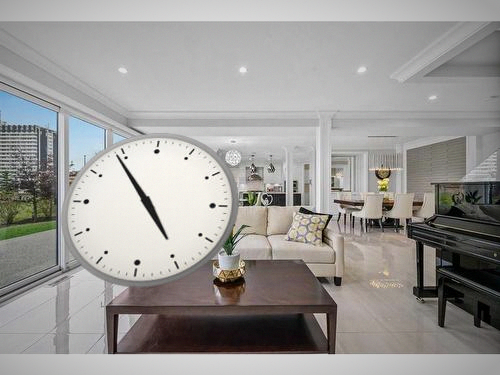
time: 4.54
